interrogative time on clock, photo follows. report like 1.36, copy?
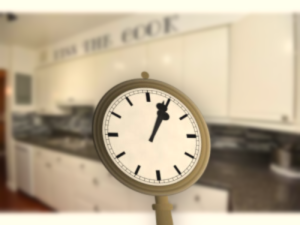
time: 1.04
